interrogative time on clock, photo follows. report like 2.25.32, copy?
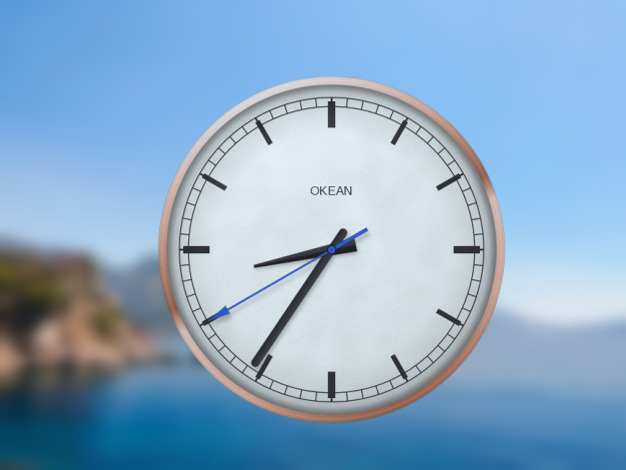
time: 8.35.40
